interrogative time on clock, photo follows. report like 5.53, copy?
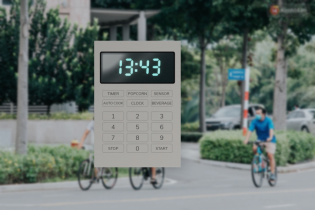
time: 13.43
